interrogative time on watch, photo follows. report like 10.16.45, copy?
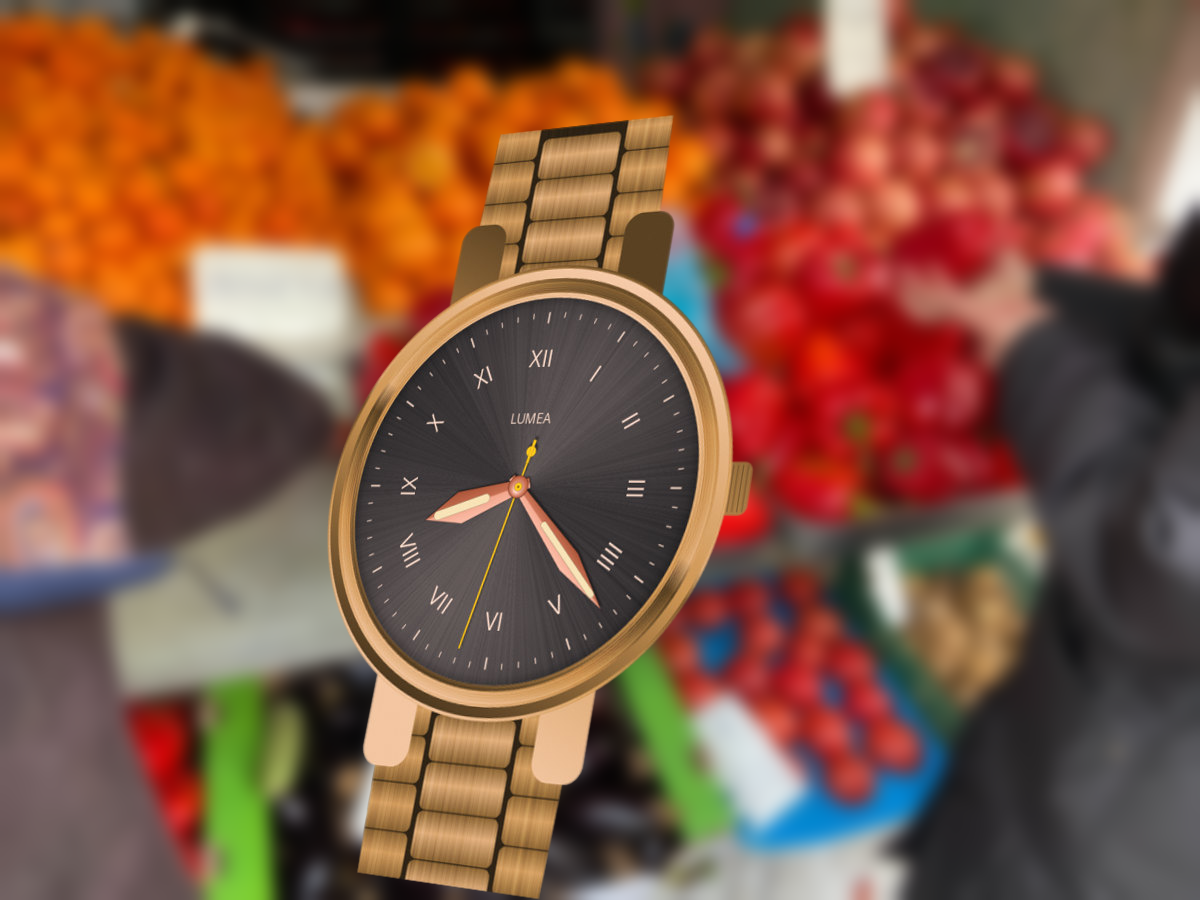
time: 8.22.32
